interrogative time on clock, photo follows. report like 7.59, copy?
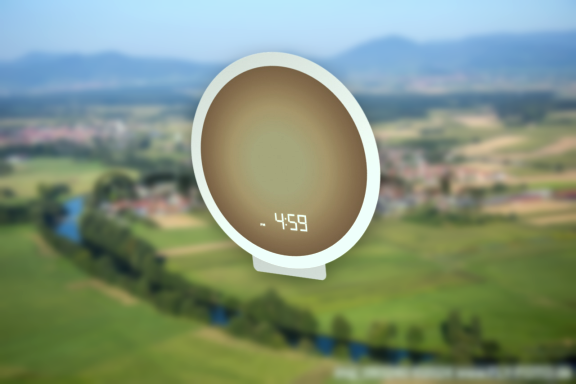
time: 4.59
